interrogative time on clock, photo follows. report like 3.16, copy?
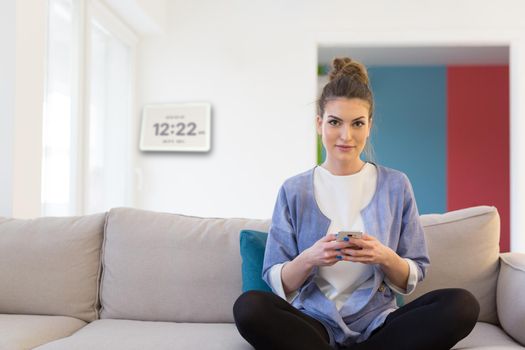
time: 12.22
